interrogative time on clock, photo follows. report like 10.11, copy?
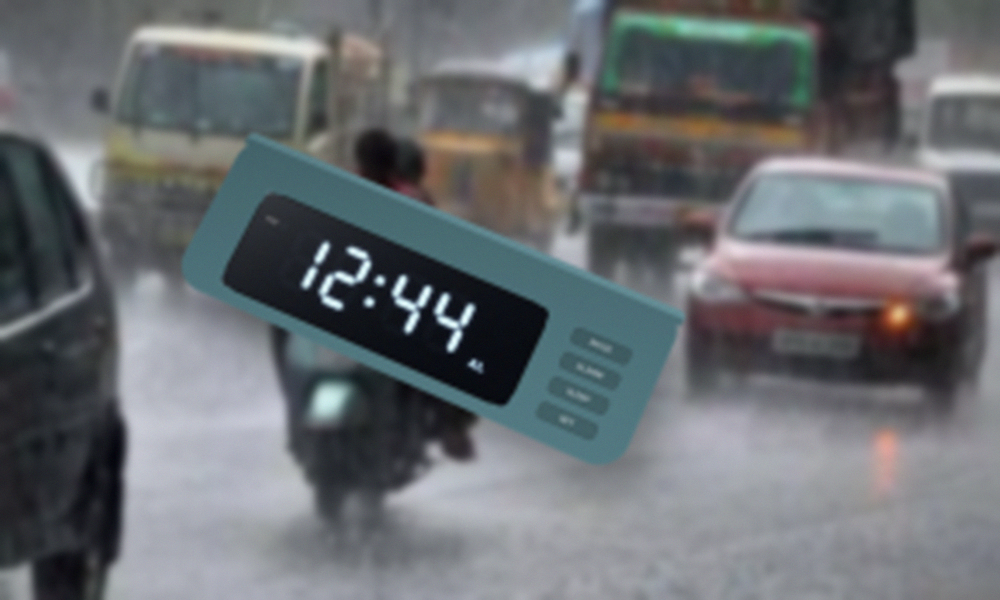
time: 12.44
